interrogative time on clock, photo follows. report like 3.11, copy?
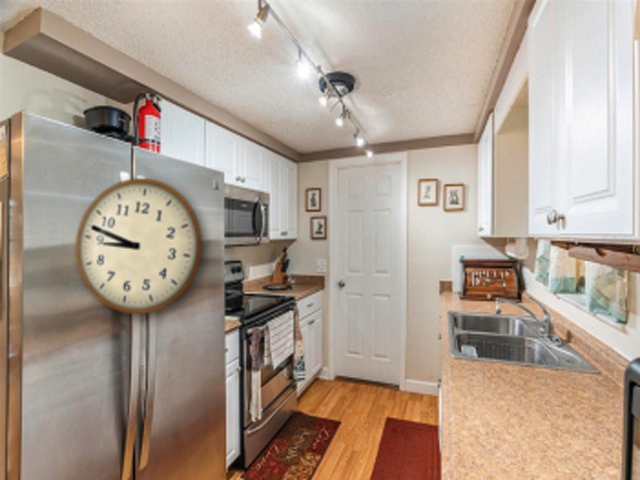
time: 8.47
